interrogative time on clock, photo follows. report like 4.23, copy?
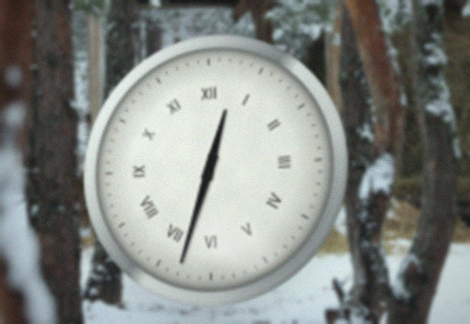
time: 12.33
